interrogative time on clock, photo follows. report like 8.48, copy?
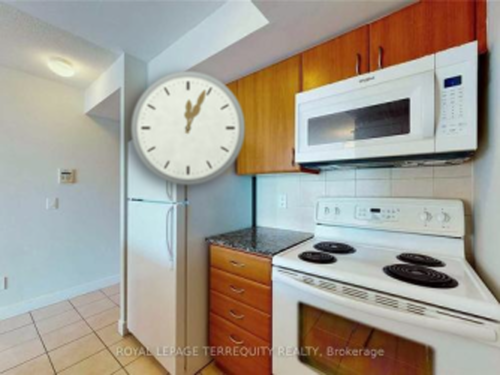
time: 12.04
